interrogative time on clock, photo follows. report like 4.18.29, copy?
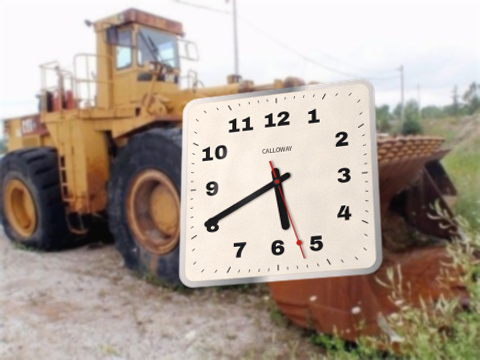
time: 5.40.27
